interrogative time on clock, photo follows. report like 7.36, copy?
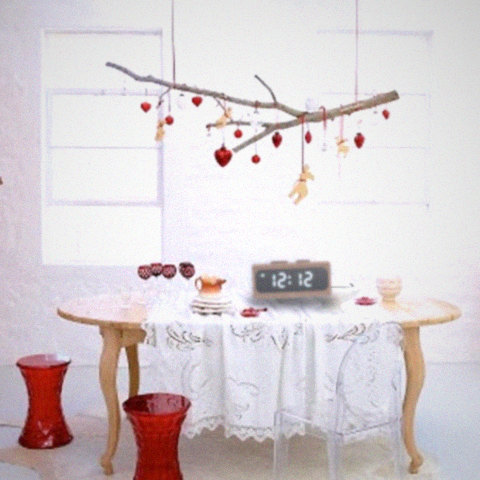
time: 12.12
